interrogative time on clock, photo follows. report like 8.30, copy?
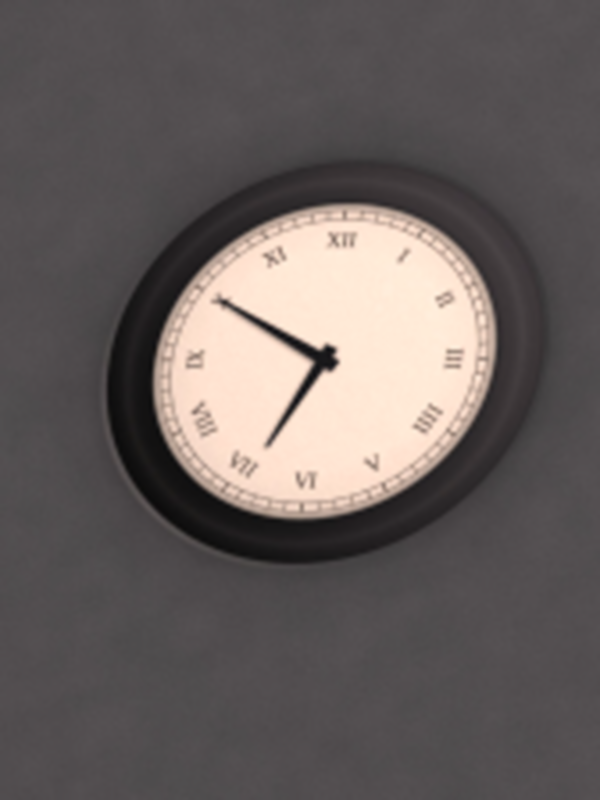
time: 6.50
